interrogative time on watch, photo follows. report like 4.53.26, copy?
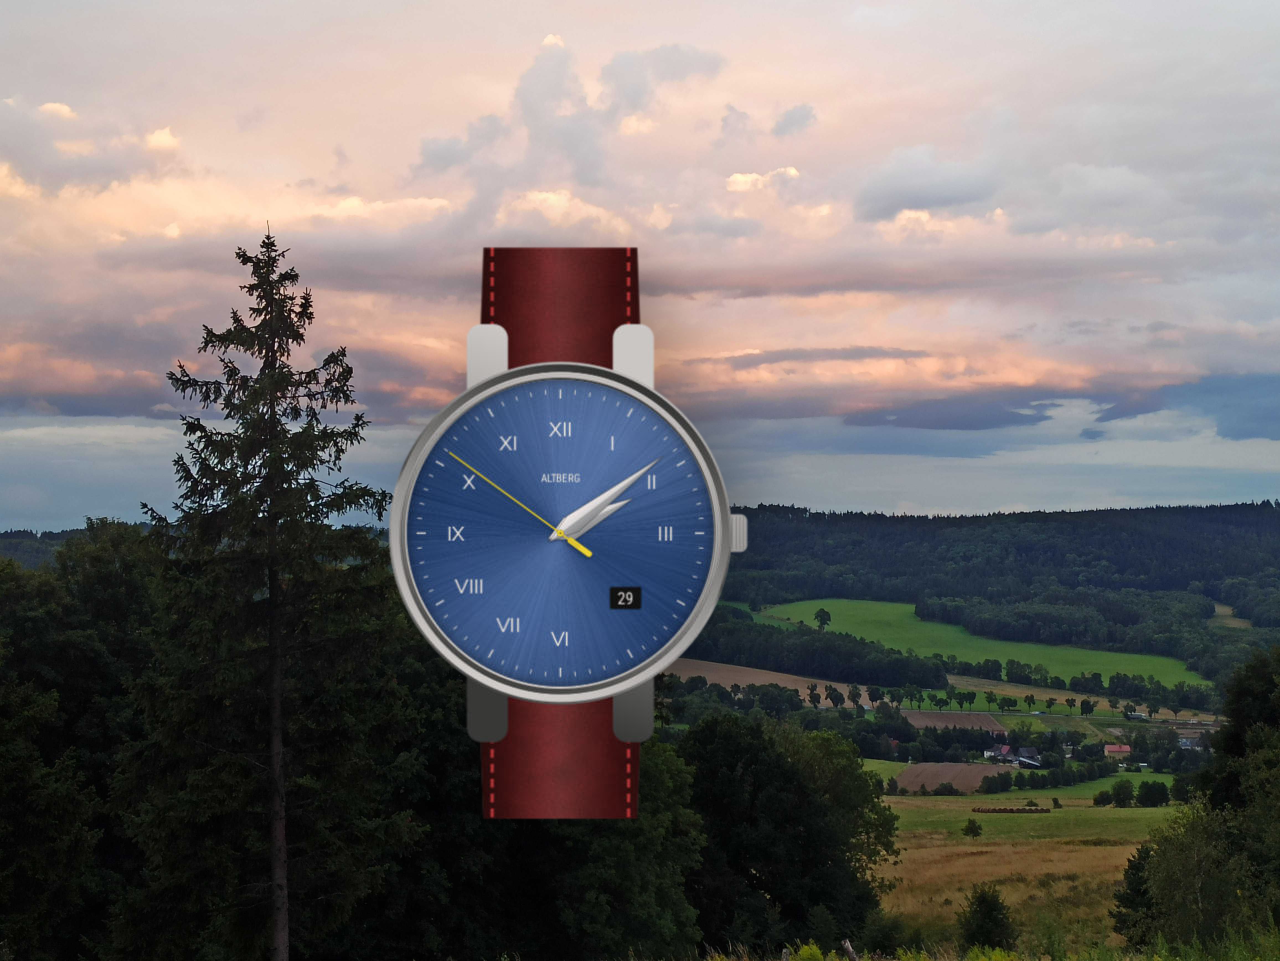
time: 2.08.51
